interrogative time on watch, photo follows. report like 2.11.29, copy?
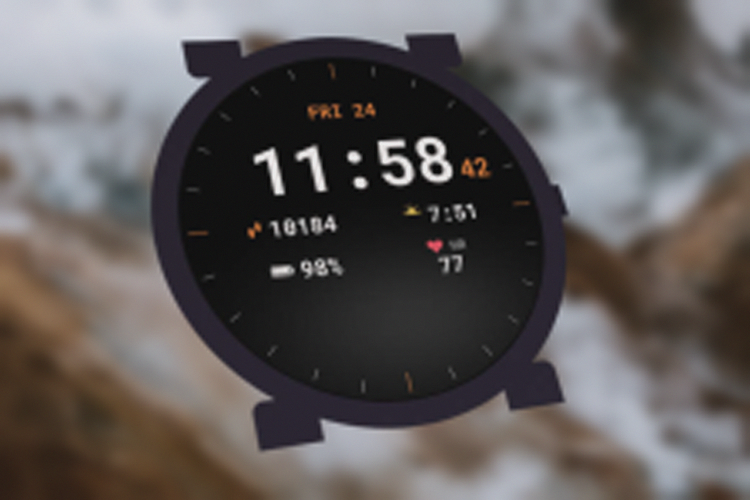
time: 11.58.42
